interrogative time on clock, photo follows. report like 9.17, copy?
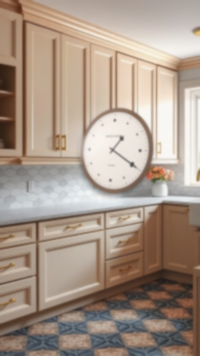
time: 1.20
